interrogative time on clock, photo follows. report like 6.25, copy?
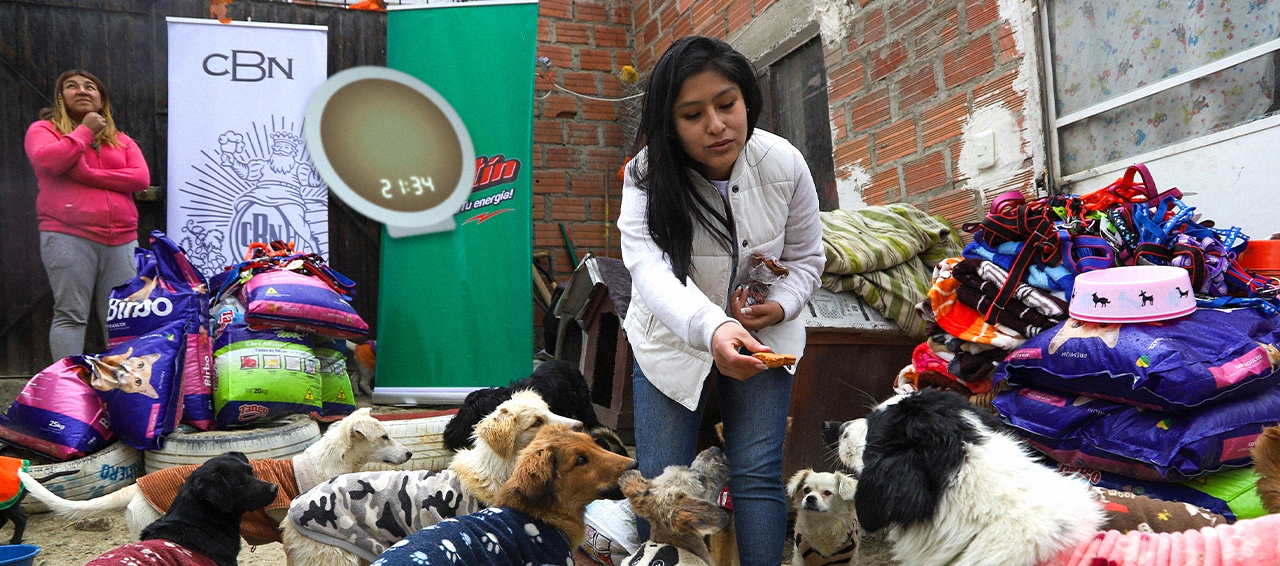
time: 21.34
